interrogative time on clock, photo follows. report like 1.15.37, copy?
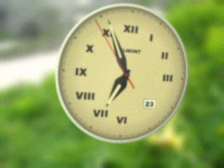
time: 6.55.54
